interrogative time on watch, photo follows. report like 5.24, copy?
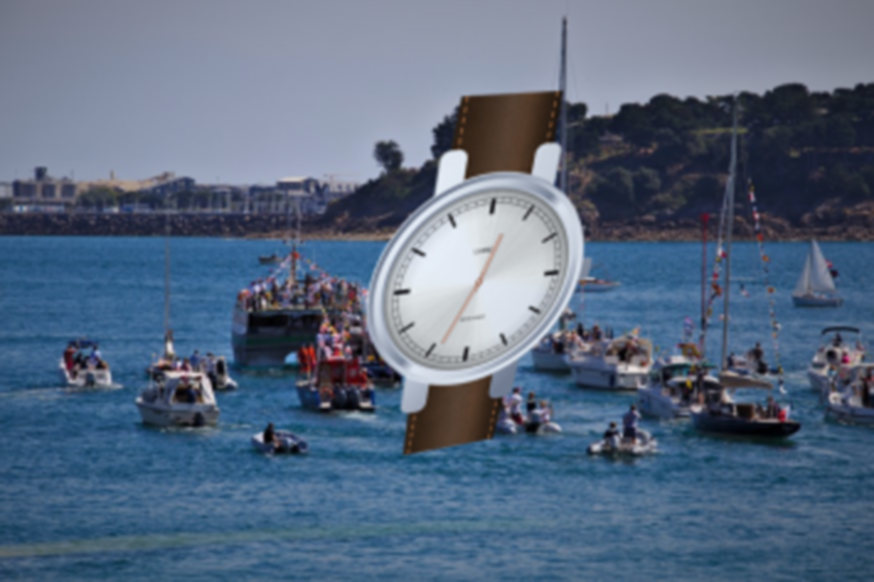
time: 12.34
